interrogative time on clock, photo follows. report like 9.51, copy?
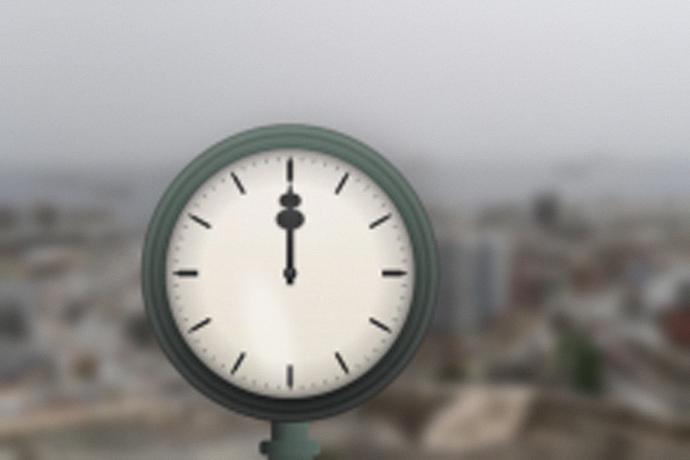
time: 12.00
